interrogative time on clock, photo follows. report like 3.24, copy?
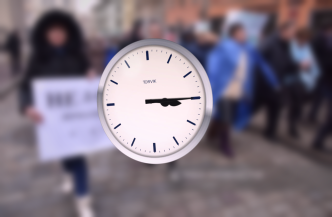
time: 3.15
